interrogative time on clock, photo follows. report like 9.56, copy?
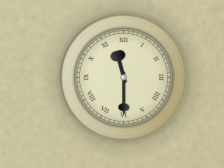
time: 11.30
